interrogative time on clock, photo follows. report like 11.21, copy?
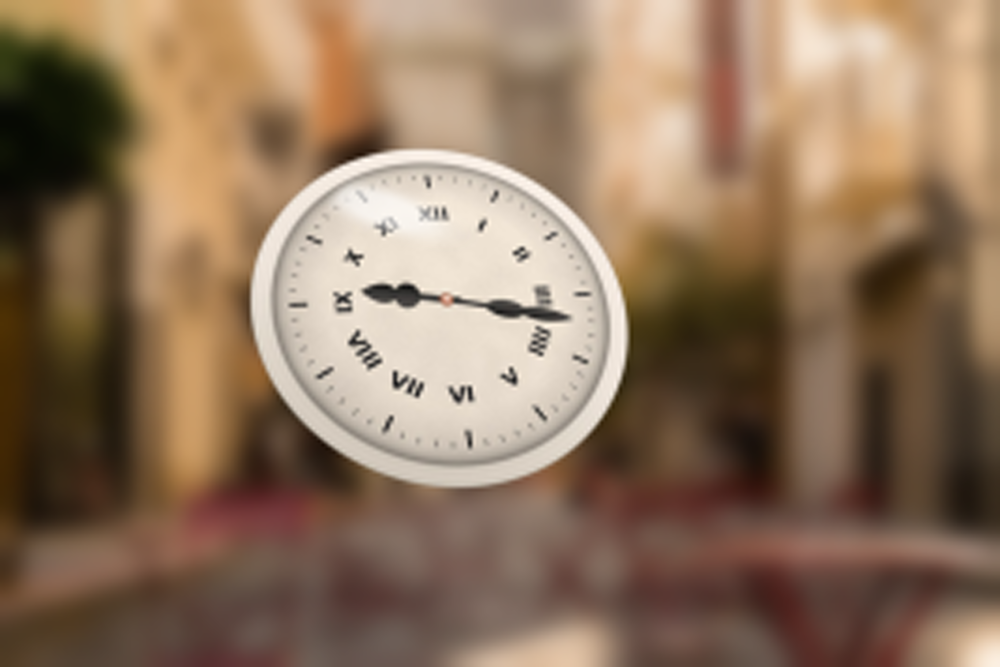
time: 9.17
